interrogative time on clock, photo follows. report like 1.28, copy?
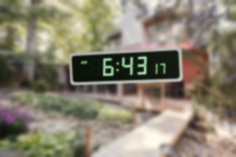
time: 6.43
